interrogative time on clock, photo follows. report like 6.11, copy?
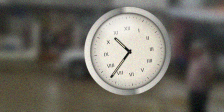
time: 10.37
